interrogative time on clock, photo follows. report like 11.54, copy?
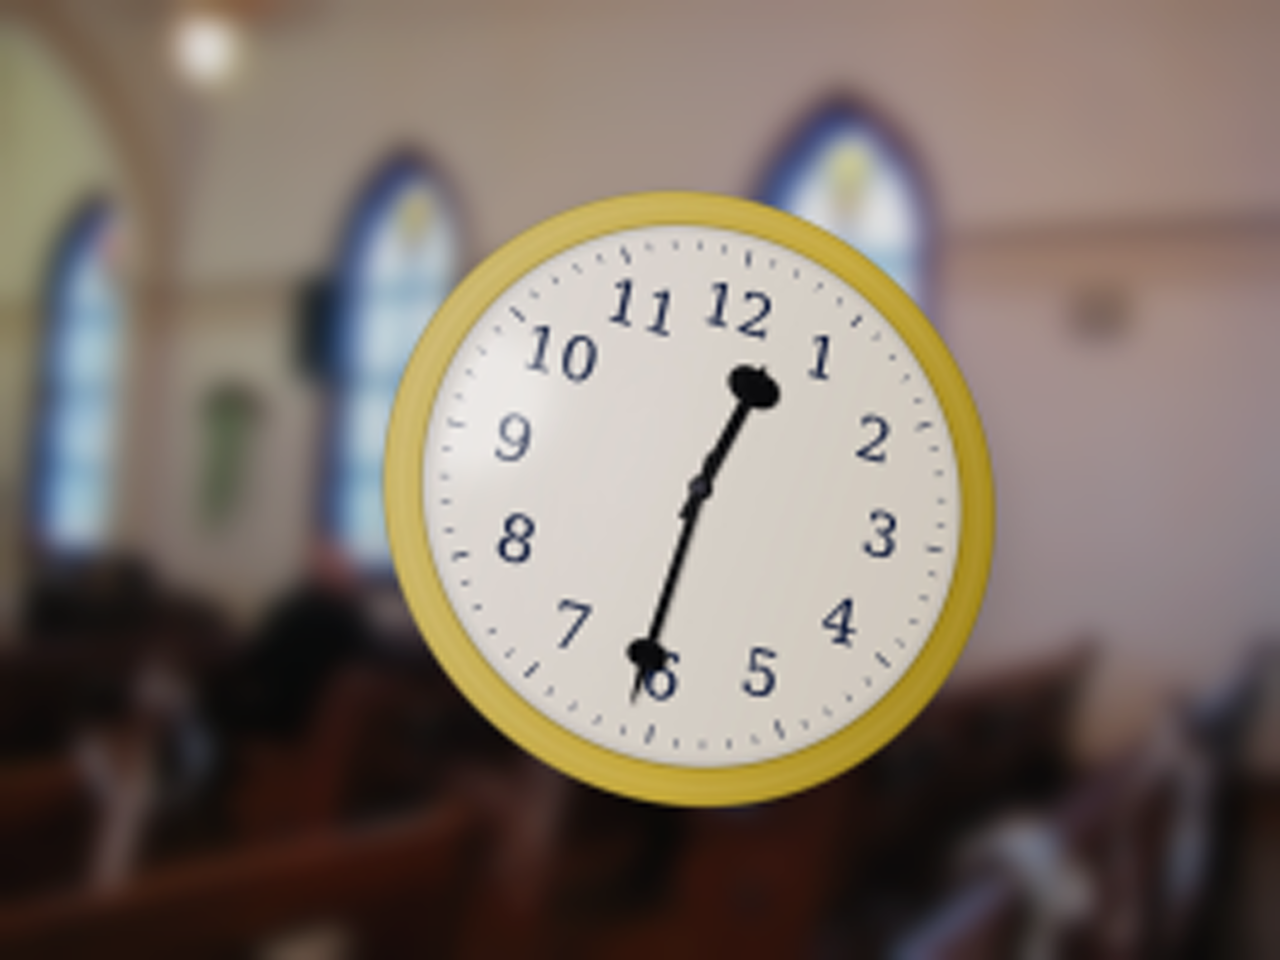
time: 12.31
